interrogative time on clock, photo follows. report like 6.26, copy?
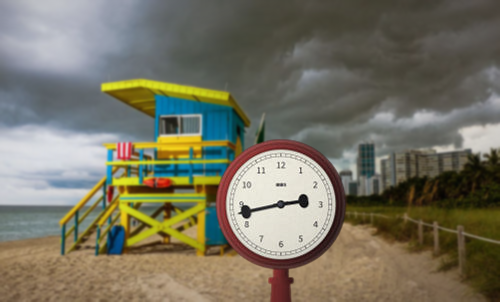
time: 2.43
